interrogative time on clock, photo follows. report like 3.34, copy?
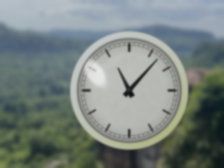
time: 11.07
